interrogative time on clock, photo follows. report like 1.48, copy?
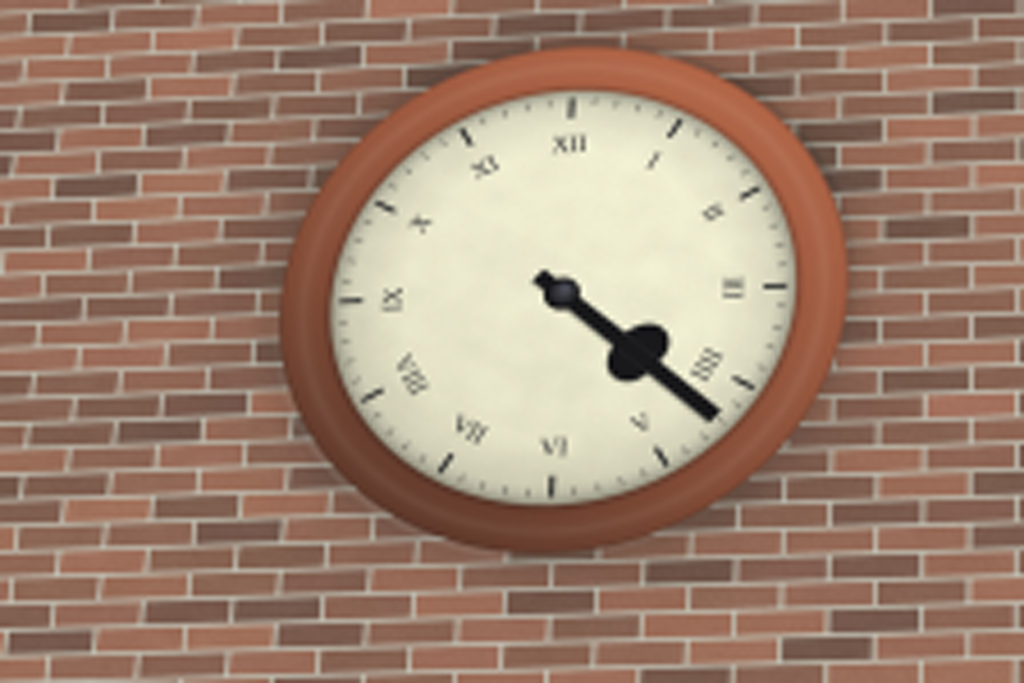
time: 4.22
